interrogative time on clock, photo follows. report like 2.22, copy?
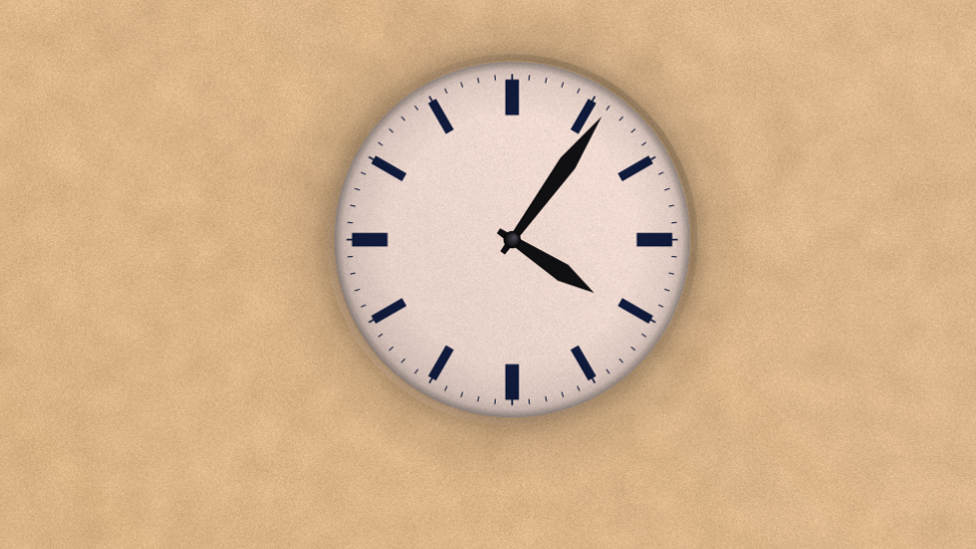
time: 4.06
